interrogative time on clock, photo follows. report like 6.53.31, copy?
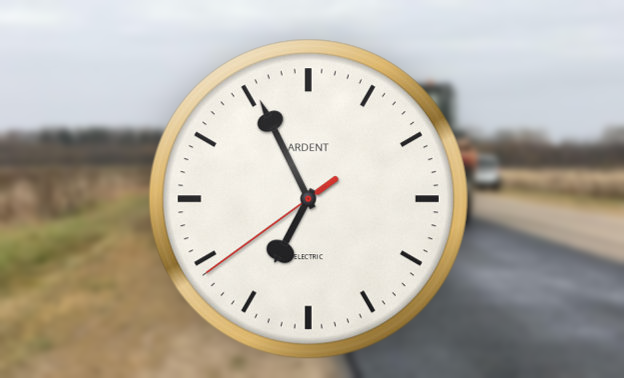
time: 6.55.39
